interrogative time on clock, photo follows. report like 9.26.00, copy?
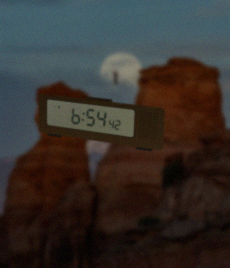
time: 6.54.42
